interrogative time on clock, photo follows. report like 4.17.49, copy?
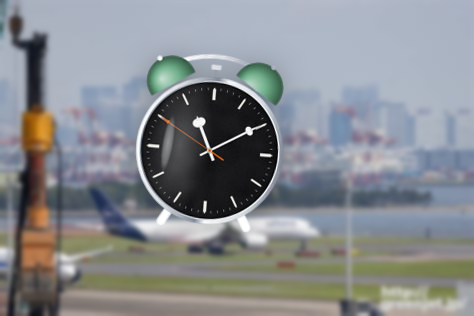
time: 11.09.50
